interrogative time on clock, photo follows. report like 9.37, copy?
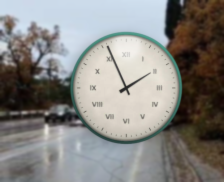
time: 1.56
